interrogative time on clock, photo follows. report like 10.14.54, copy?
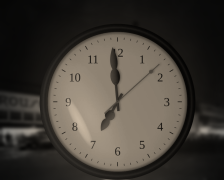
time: 6.59.08
